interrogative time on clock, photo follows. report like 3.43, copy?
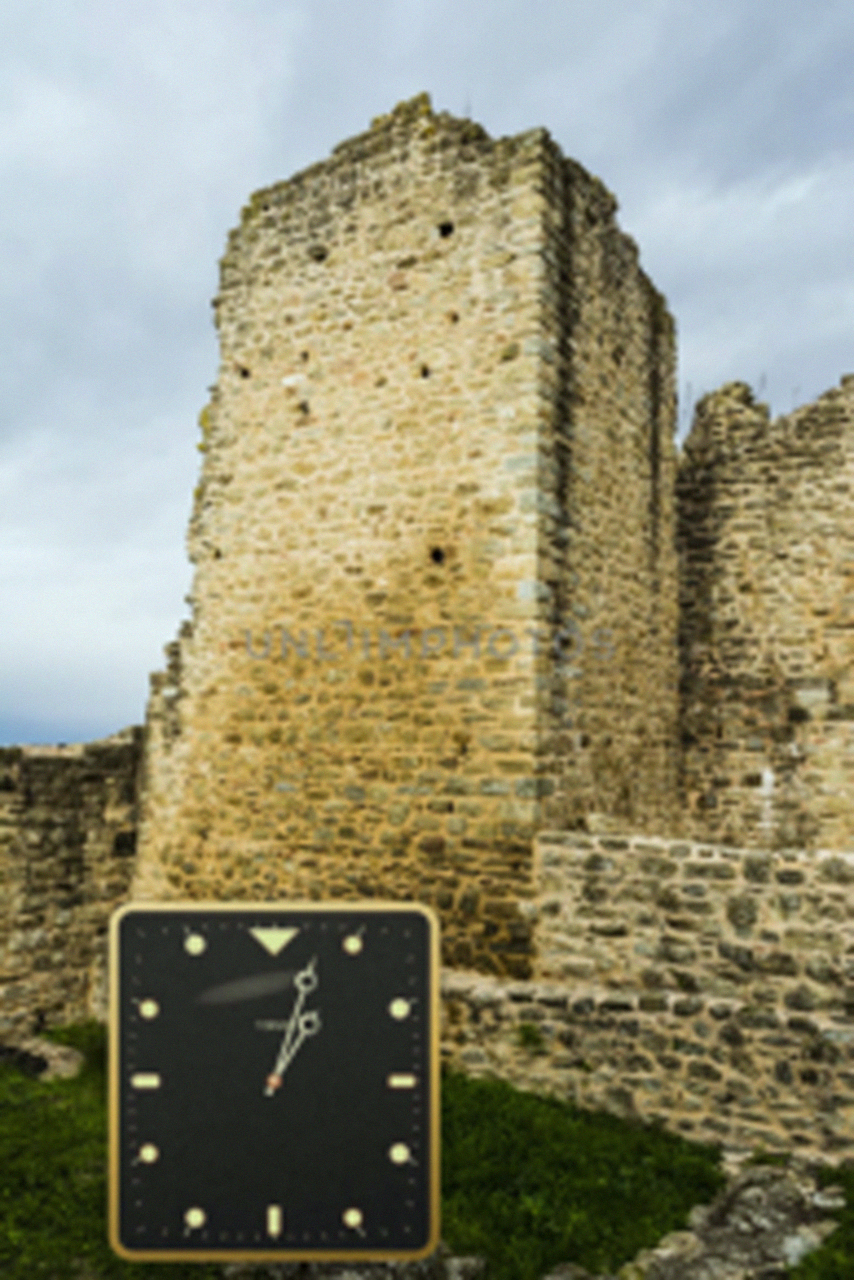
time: 1.03
